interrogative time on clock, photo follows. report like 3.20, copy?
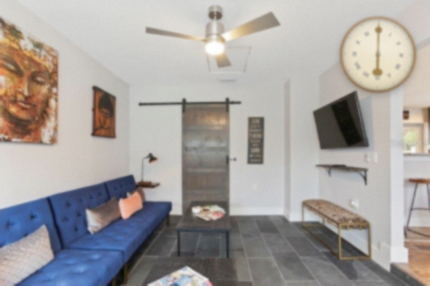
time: 6.00
